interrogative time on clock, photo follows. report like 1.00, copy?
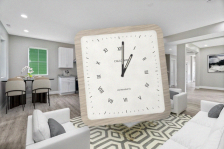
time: 1.01
